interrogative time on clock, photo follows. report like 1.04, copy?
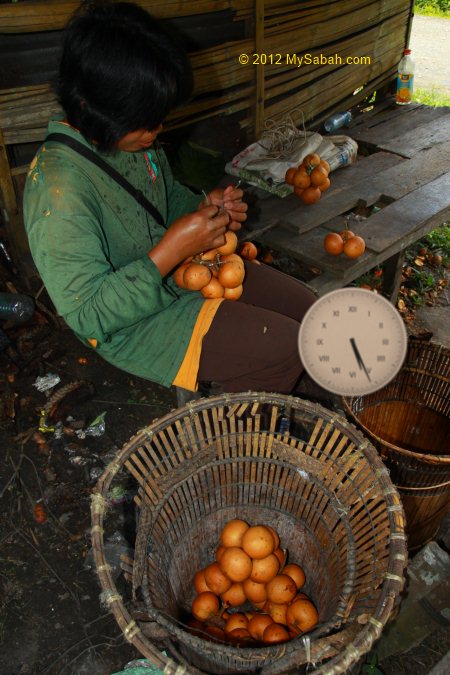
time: 5.26
